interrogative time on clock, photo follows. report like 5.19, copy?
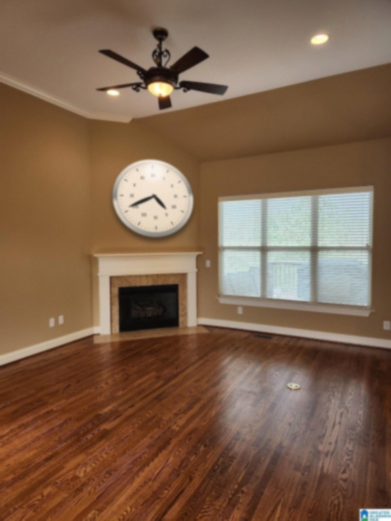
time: 4.41
